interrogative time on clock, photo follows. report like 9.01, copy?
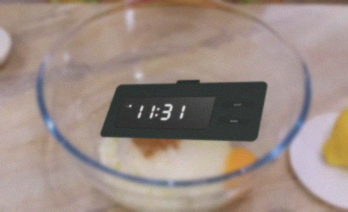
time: 11.31
